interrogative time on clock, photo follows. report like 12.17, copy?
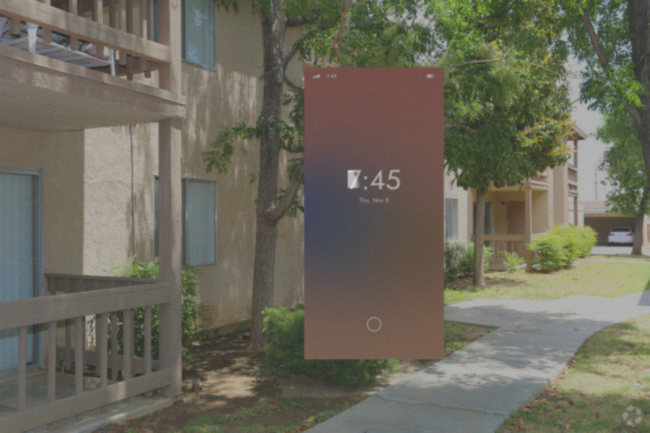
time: 7.45
